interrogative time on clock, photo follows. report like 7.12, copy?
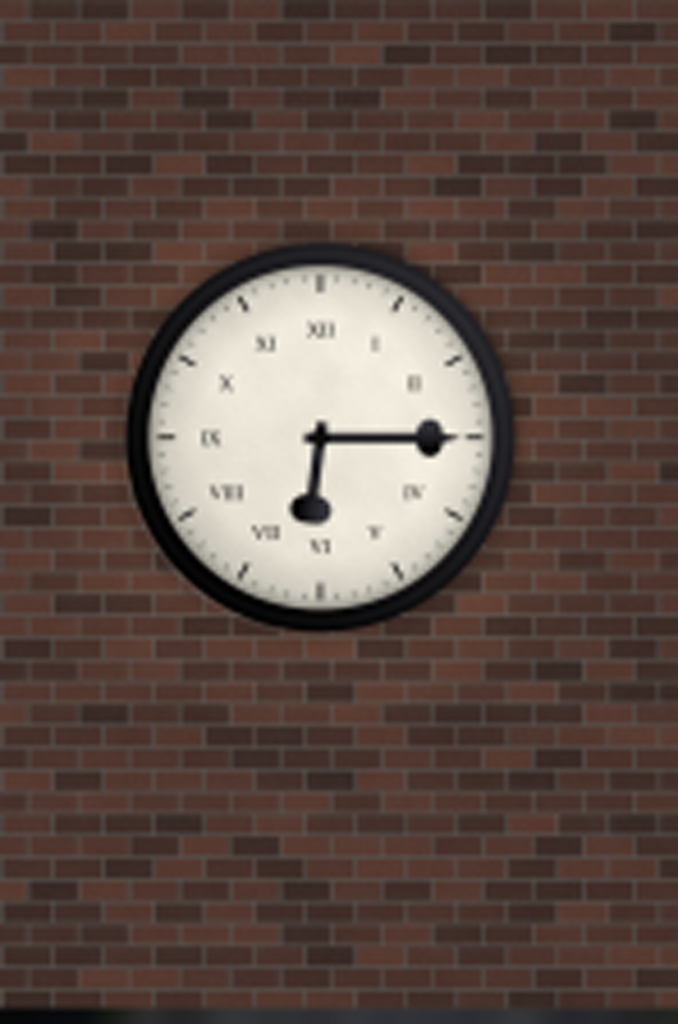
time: 6.15
